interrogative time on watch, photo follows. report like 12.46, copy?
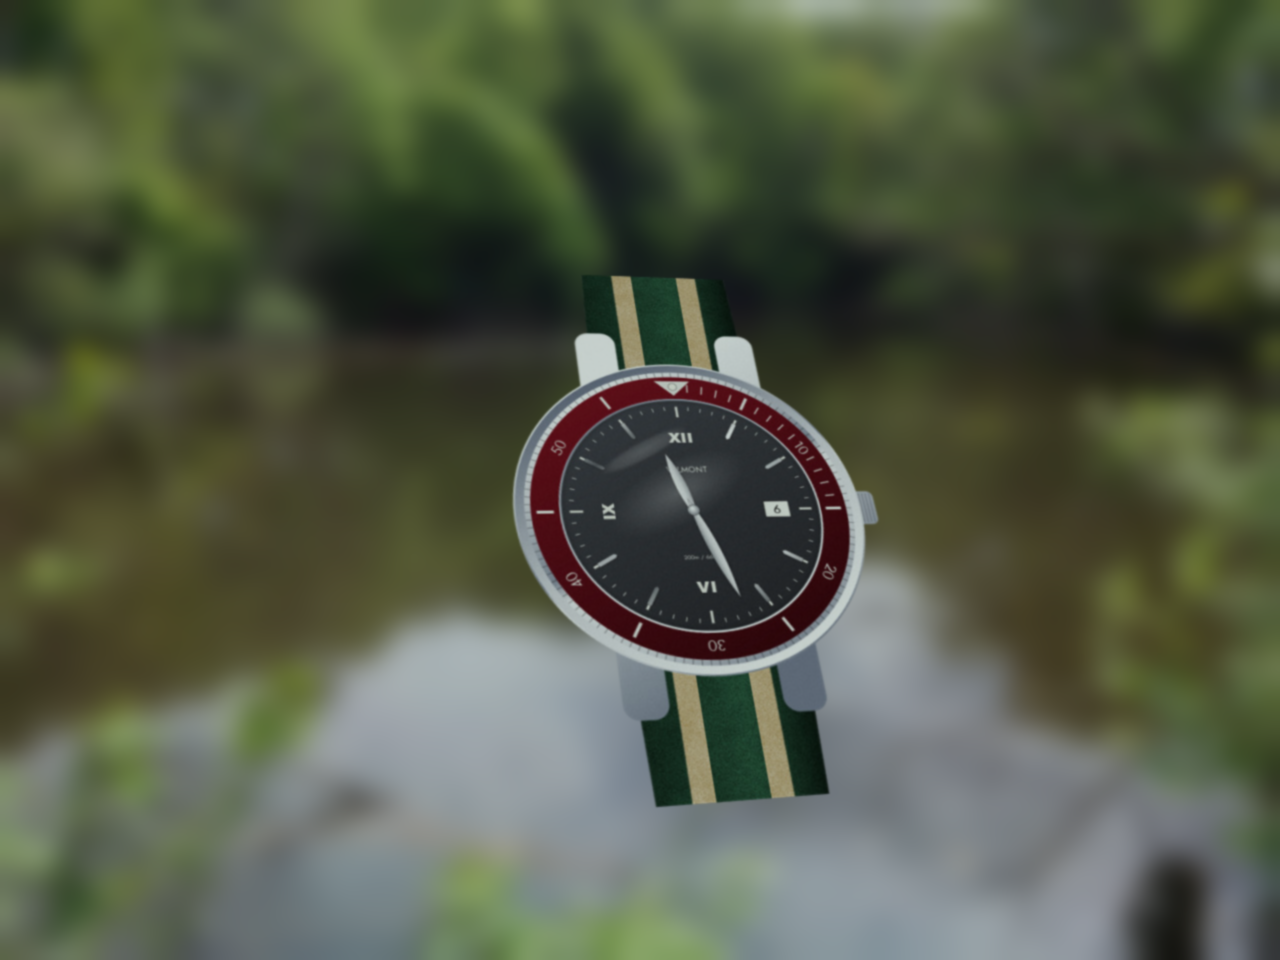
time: 11.27
